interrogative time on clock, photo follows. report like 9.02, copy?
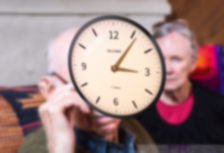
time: 3.06
